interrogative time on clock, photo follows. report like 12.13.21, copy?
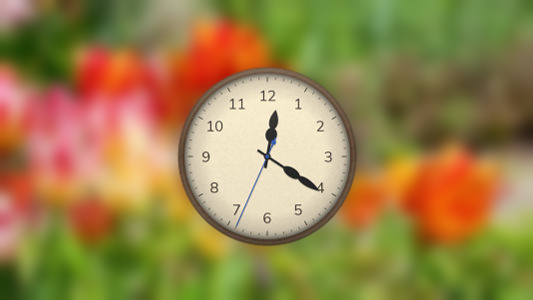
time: 12.20.34
